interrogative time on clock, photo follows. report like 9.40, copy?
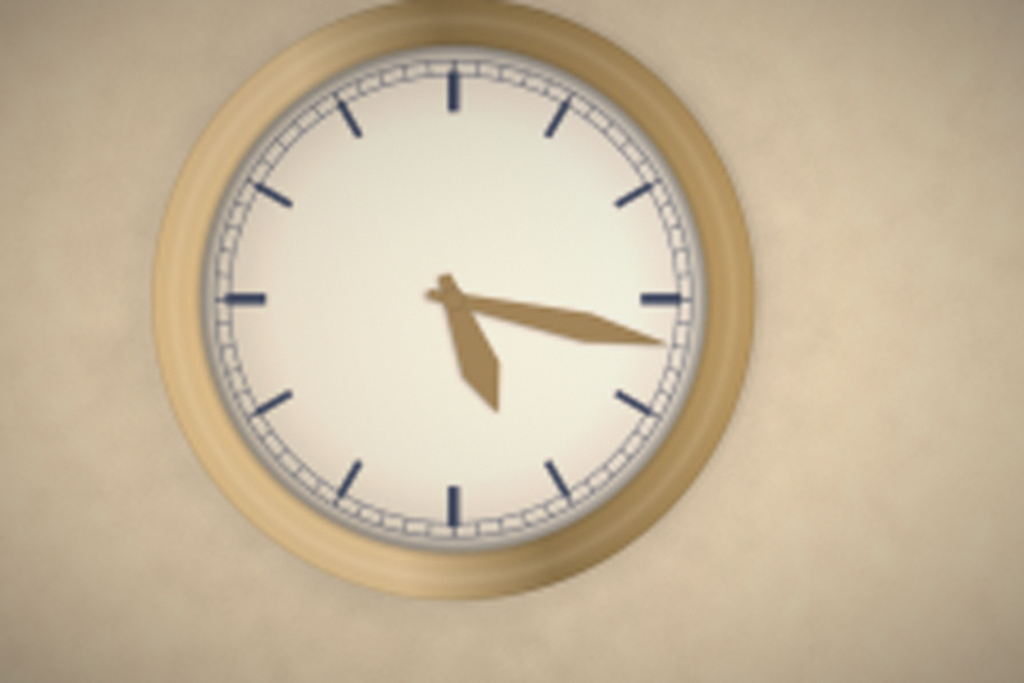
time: 5.17
